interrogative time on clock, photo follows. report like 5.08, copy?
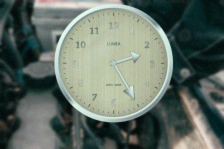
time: 2.25
